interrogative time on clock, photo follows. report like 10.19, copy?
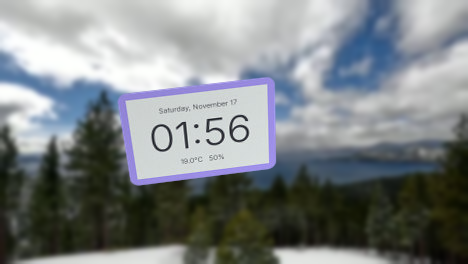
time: 1.56
